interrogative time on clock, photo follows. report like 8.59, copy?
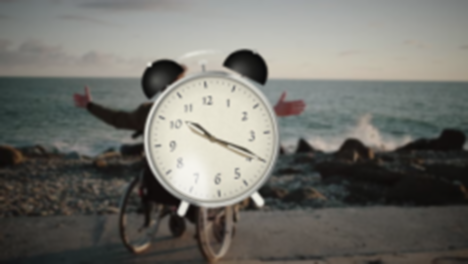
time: 10.20
